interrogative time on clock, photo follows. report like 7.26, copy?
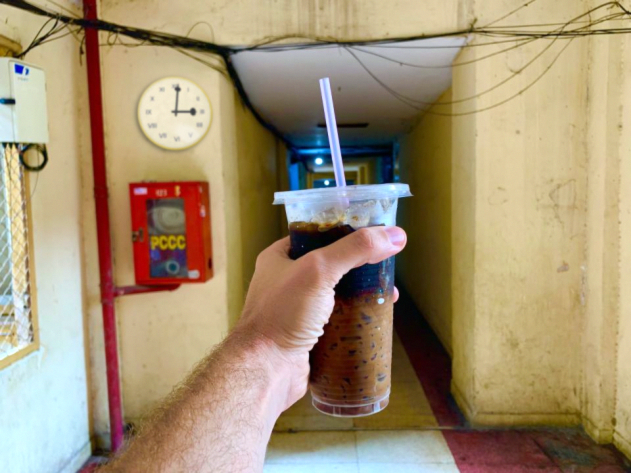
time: 3.01
